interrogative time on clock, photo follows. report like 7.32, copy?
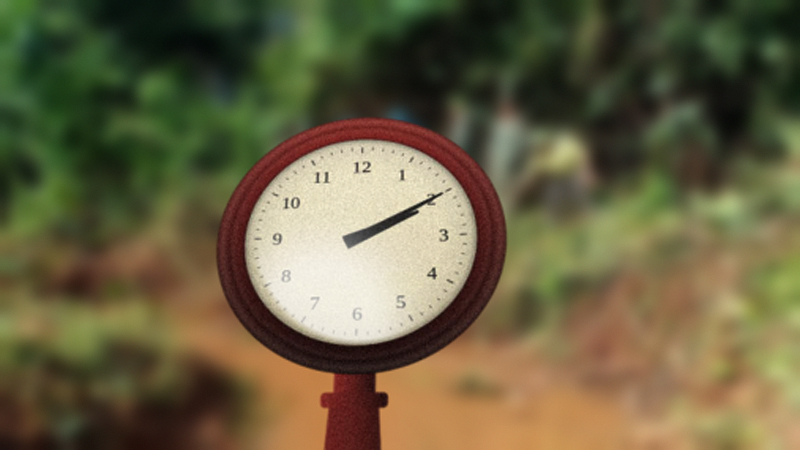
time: 2.10
